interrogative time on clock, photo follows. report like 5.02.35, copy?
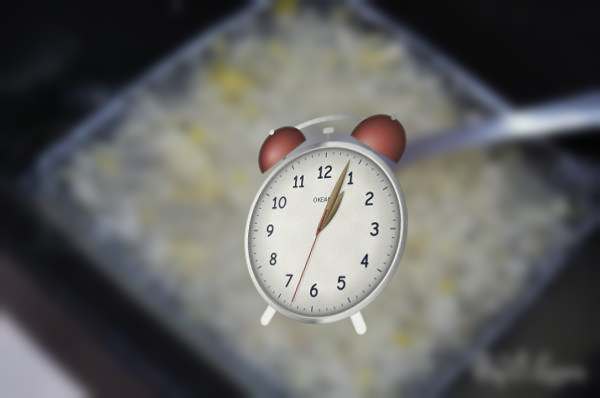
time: 1.03.33
